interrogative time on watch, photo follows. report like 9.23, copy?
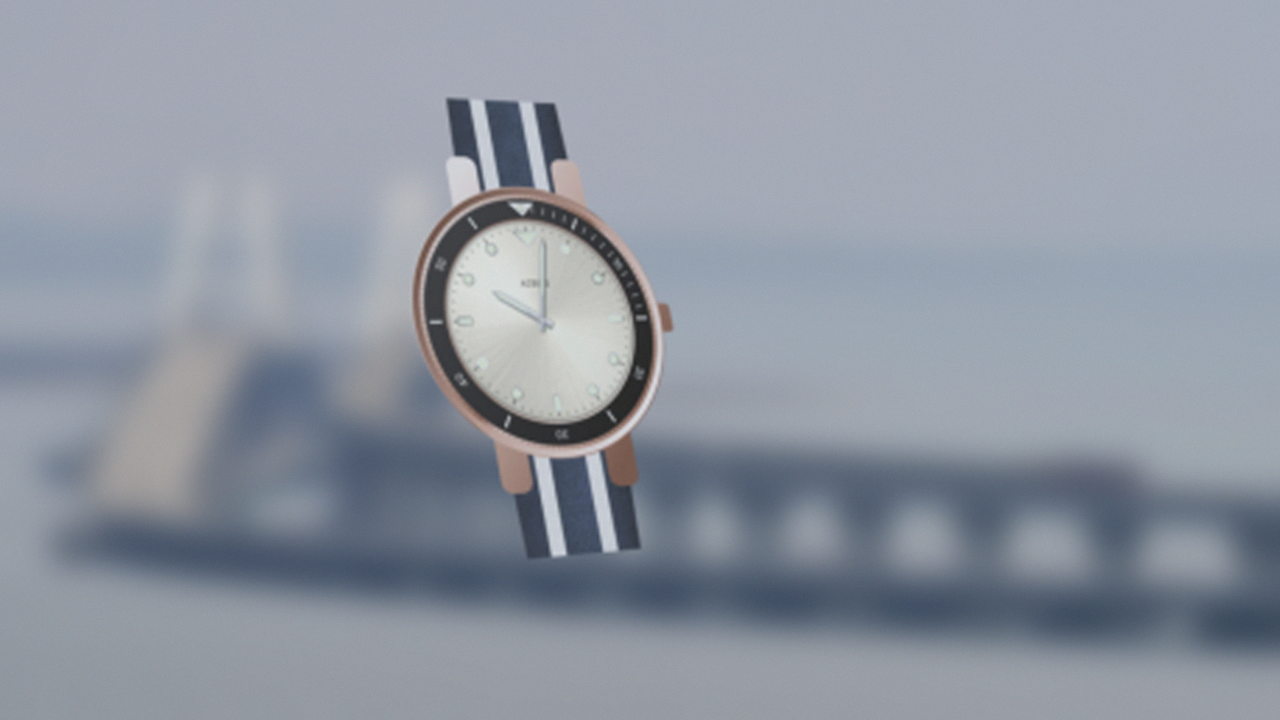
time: 10.02
